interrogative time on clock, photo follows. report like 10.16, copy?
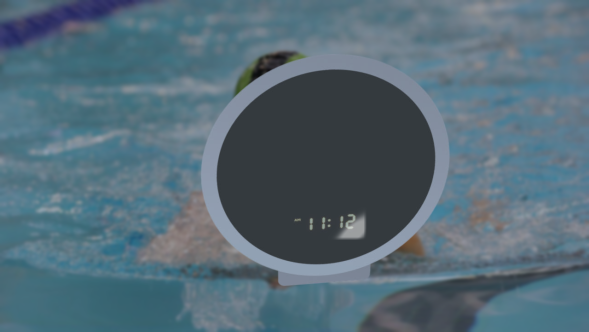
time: 11.12
